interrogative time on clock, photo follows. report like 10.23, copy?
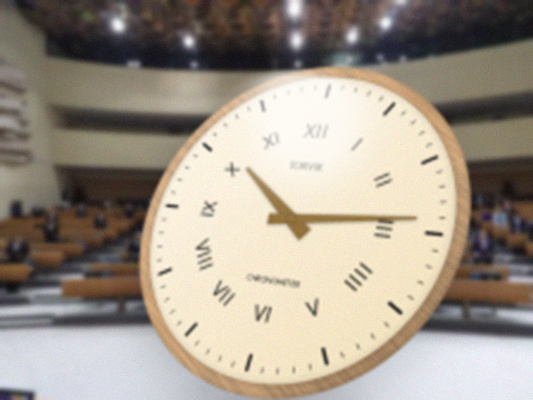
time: 10.14
